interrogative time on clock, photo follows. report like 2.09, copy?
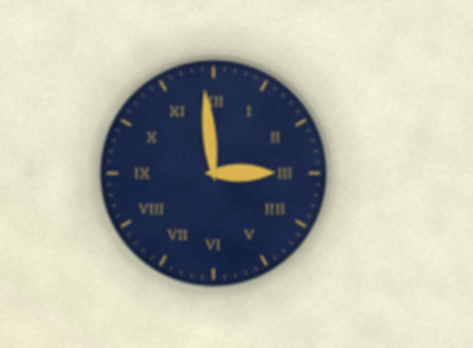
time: 2.59
